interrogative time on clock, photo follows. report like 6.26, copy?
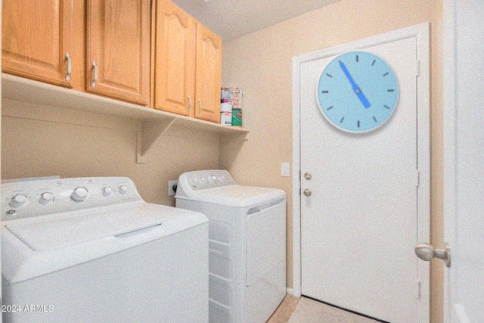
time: 4.55
